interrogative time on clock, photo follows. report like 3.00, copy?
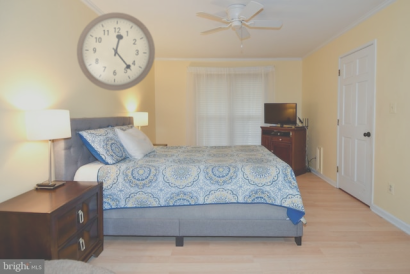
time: 12.23
